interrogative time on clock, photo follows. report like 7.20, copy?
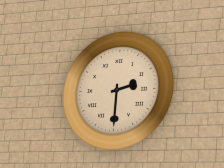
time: 2.30
